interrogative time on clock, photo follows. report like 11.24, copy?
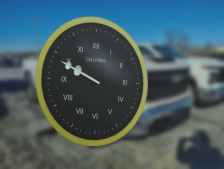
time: 9.49
